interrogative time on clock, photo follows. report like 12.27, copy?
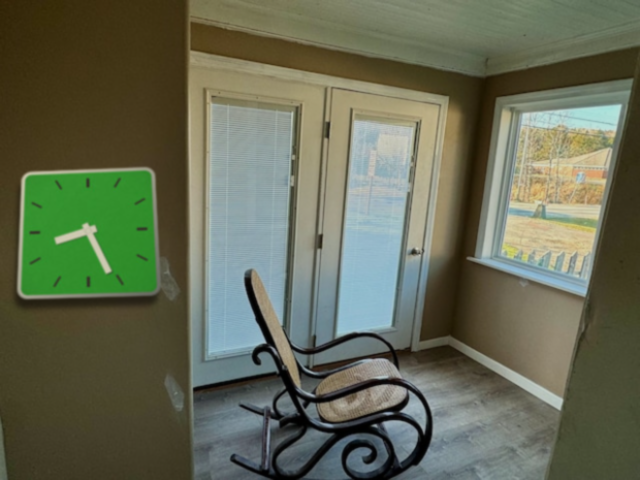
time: 8.26
